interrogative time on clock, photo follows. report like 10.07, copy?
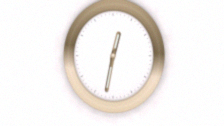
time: 12.32
